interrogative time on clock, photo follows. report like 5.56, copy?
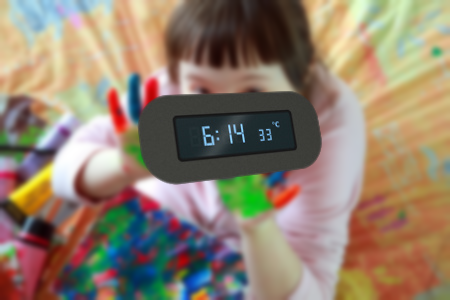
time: 6.14
